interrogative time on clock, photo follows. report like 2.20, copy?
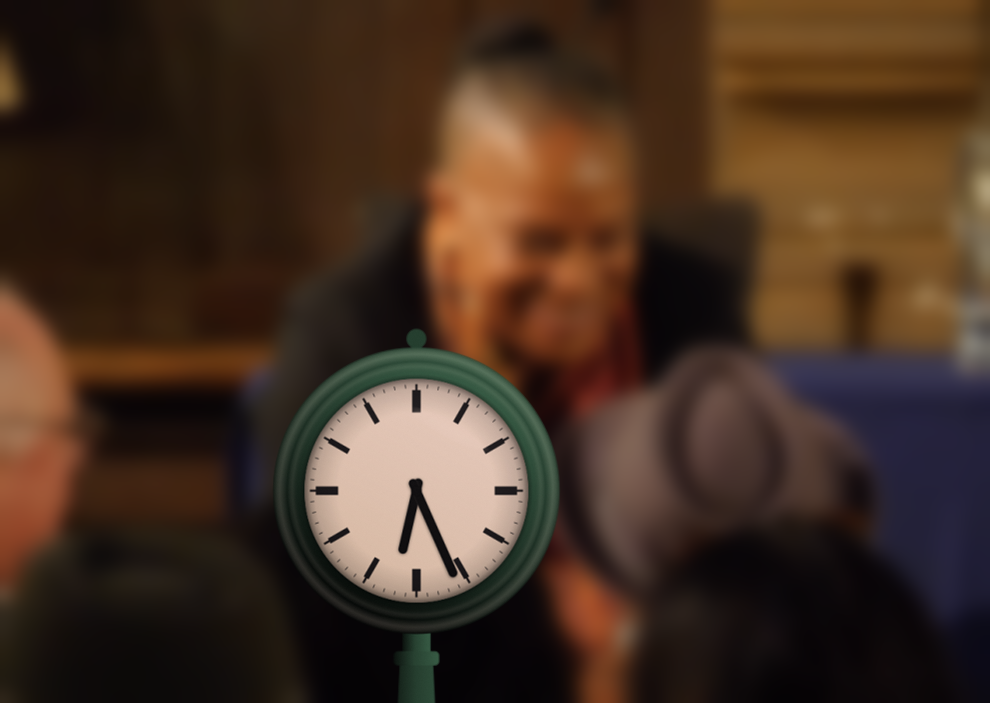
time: 6.26
